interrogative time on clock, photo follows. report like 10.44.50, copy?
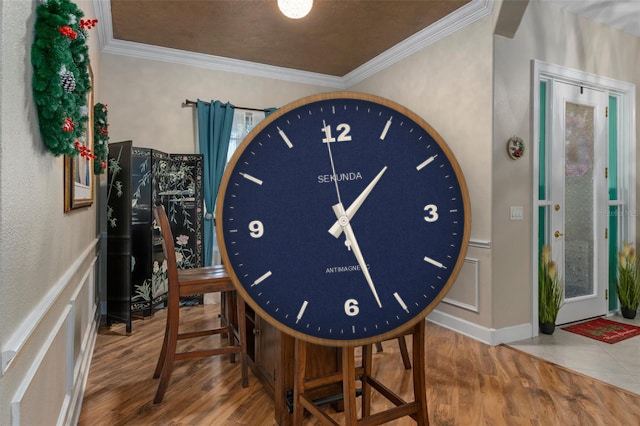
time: 1.26.59
